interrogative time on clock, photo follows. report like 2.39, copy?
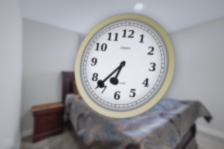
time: 6.37
